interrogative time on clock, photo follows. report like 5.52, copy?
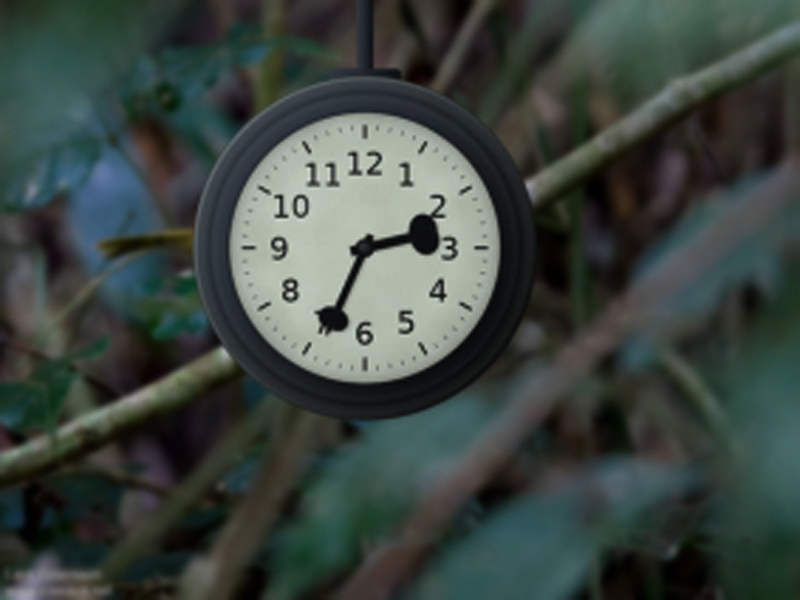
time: 2.34
